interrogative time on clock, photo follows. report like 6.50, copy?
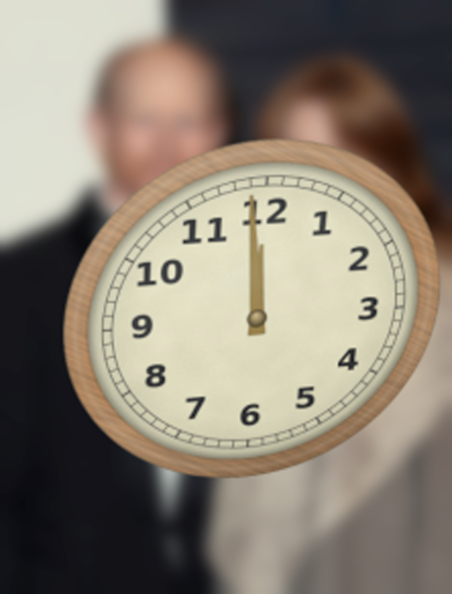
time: 11.59
